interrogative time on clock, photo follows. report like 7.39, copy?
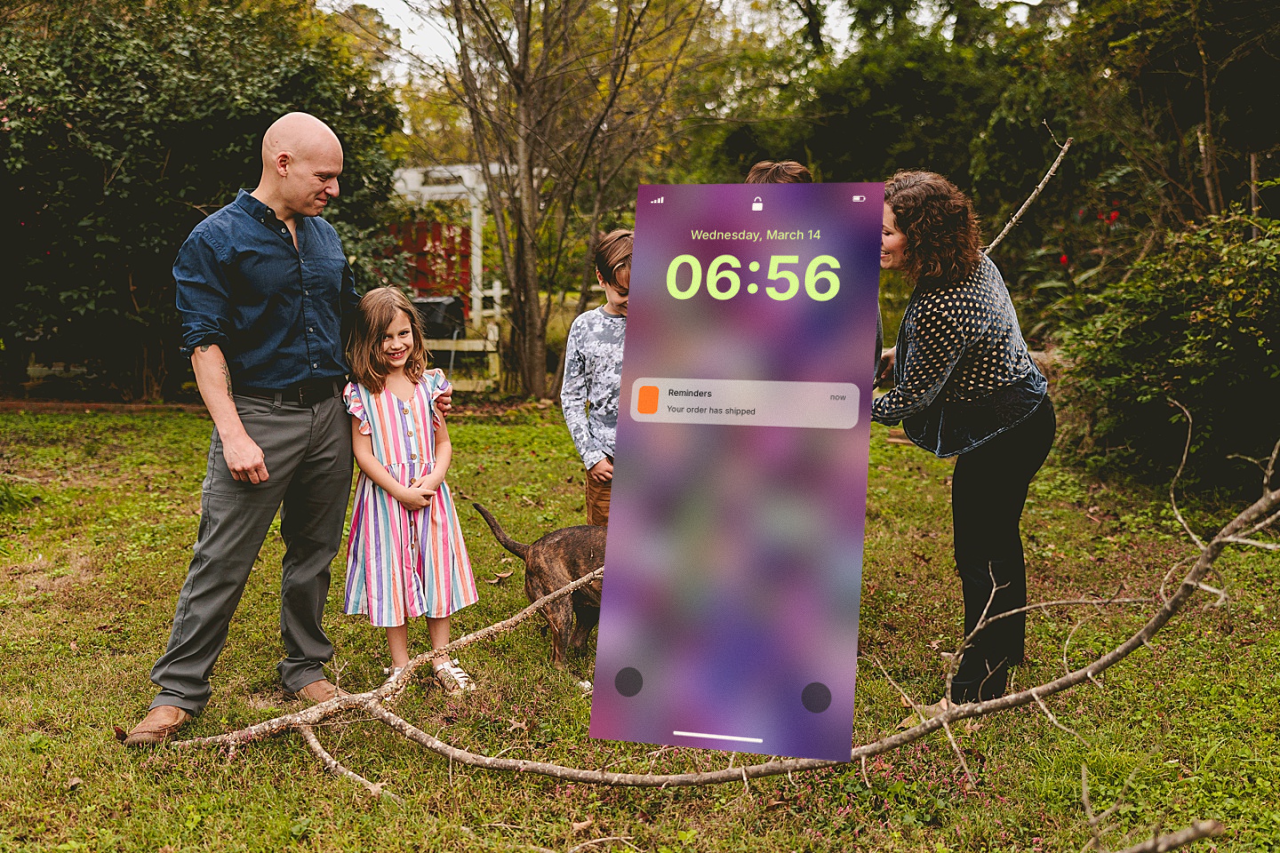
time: 6.56
